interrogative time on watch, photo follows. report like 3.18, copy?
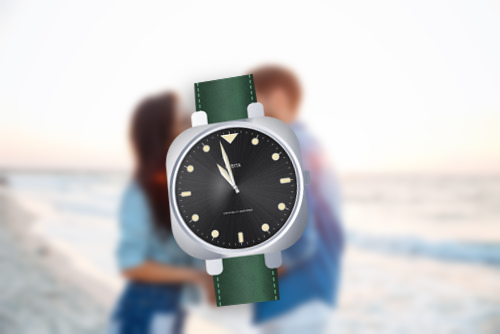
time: 10.58
